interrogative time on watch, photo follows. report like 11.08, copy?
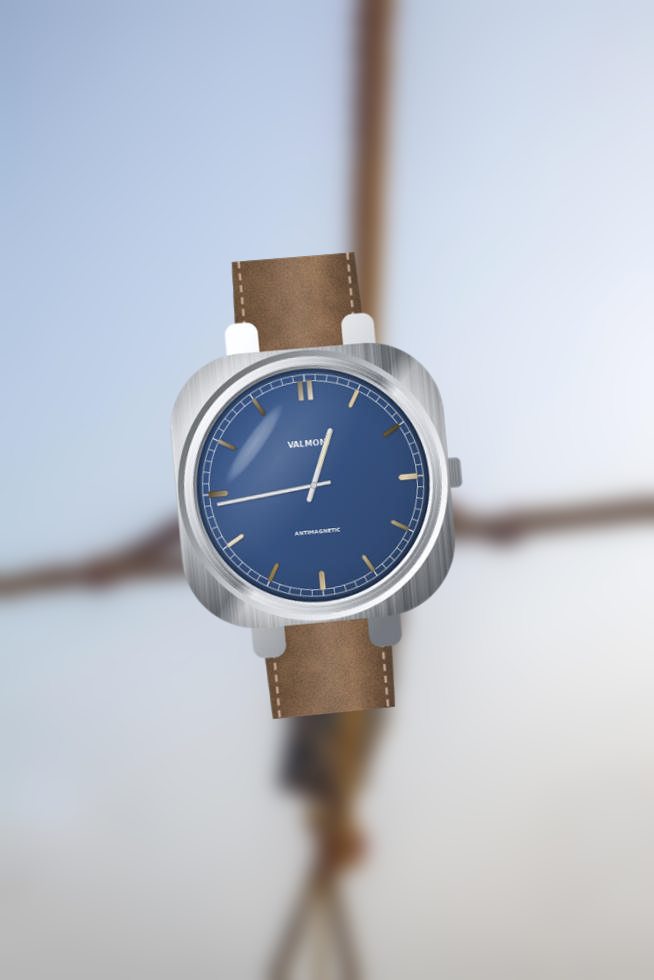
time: 12.44
